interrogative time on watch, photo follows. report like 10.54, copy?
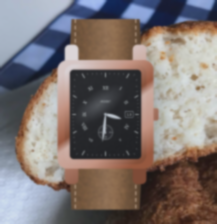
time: 3.31
